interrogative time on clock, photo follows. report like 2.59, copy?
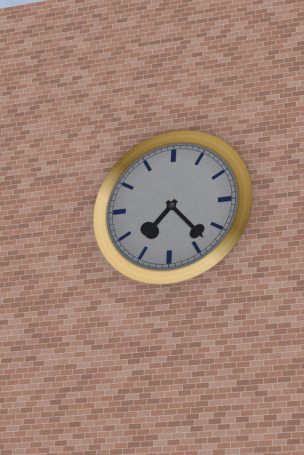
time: 7.23
